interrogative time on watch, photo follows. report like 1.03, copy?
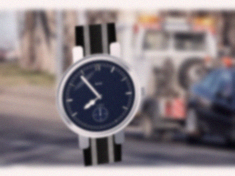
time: 7.54
